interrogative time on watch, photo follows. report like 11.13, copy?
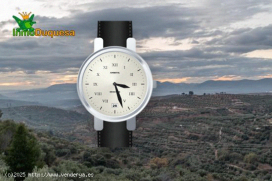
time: 3.27
